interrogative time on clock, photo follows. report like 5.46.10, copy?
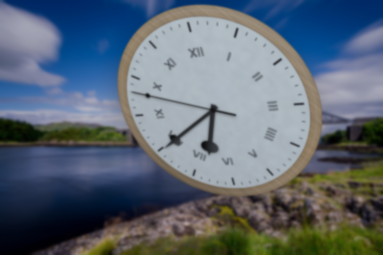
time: 6.39.48
